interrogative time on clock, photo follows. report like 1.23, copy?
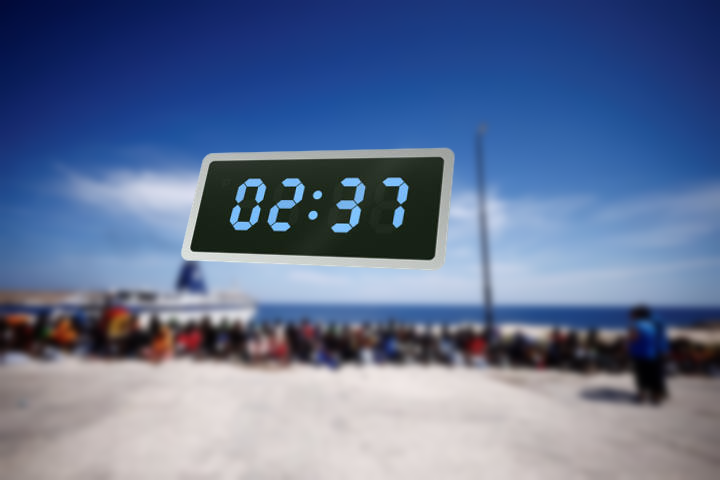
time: 2.37
